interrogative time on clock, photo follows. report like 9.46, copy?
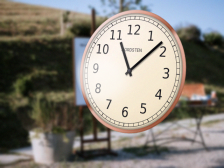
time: 11.08
